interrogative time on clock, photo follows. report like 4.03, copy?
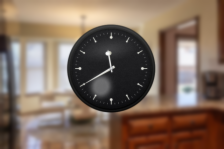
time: 11.40
